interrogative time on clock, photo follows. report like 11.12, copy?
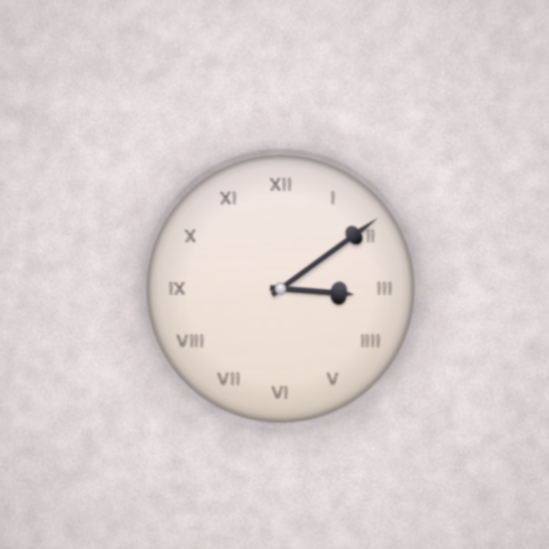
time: 3.09
